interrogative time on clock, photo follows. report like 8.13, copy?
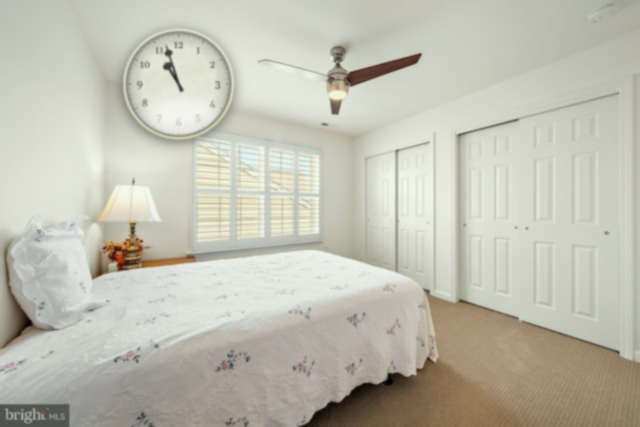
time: 10.57
